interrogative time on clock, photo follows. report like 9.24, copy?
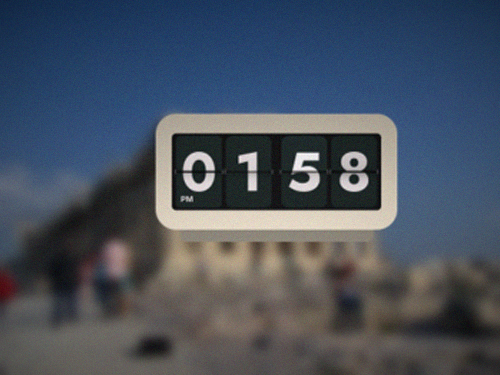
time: 1.58
